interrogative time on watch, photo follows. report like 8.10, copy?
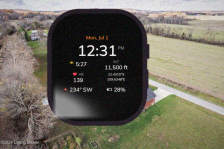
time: 12.31
